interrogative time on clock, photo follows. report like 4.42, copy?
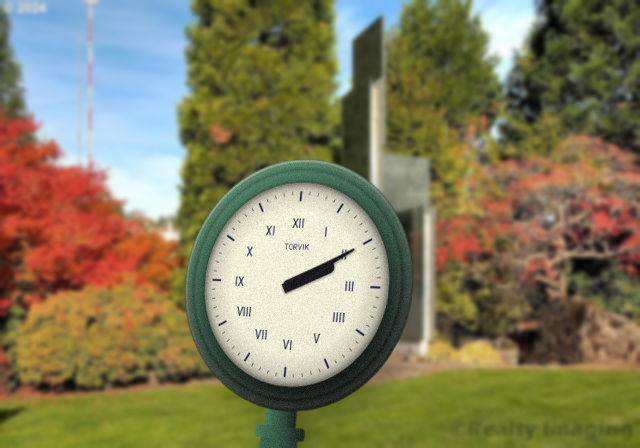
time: 2.10
